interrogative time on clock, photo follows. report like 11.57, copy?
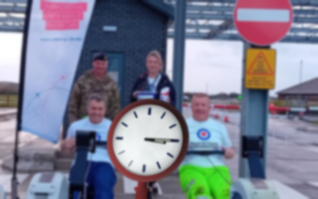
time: 3.15
